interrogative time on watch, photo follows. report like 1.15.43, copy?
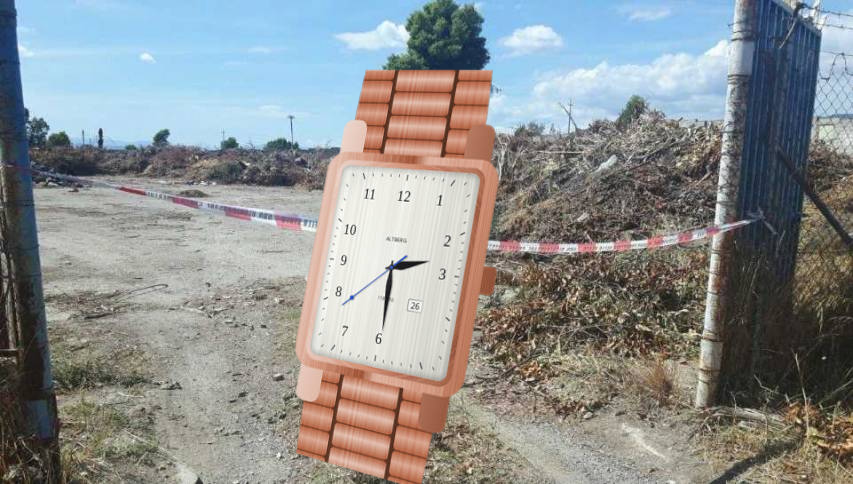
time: 2.29.38
